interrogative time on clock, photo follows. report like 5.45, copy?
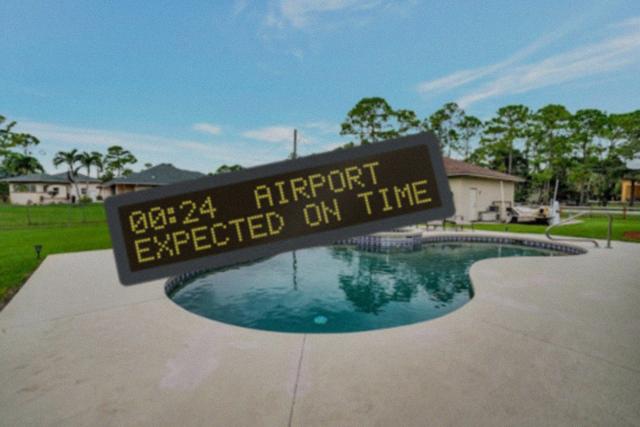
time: 0.24
